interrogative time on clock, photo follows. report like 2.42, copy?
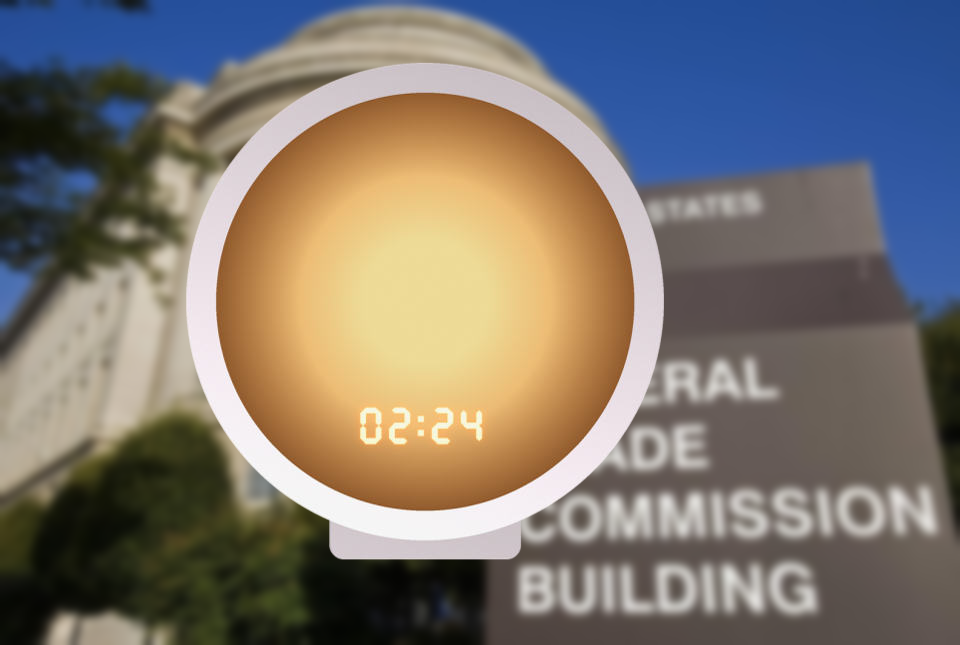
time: 2.24
